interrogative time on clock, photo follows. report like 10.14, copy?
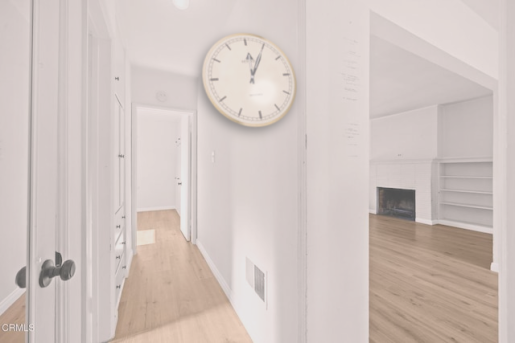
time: 12.05
